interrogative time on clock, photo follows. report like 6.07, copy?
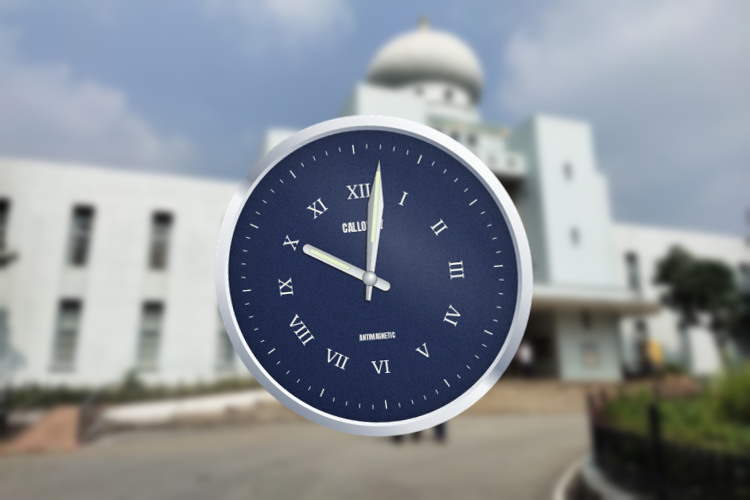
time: 10.02
